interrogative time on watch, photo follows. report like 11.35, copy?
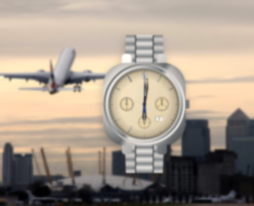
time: 6.01
